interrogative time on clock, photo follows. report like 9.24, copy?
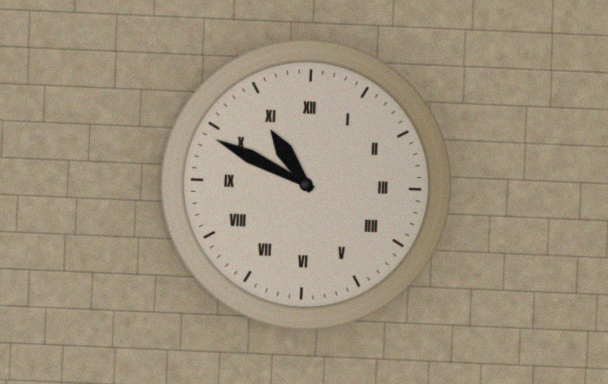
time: 10.49
